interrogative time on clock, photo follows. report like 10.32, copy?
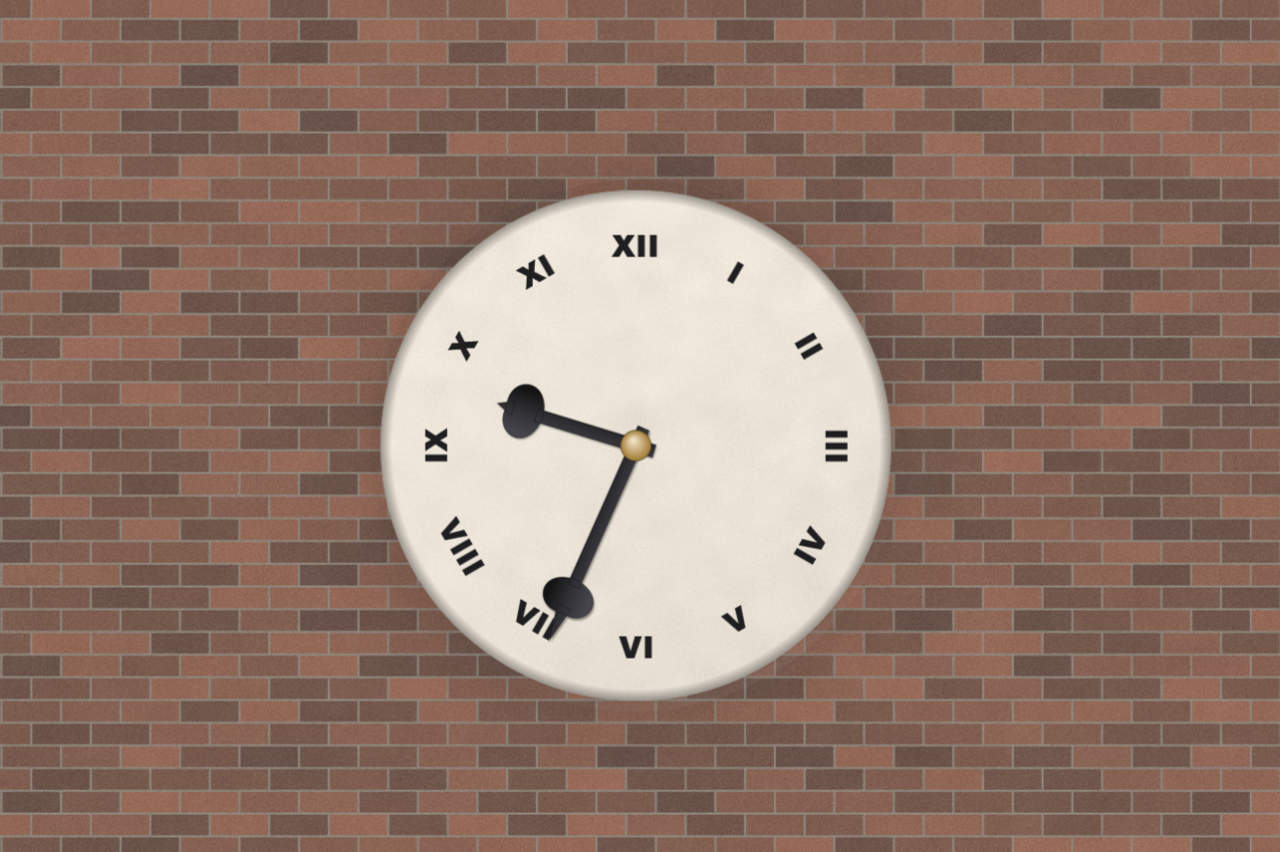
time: 9.34
